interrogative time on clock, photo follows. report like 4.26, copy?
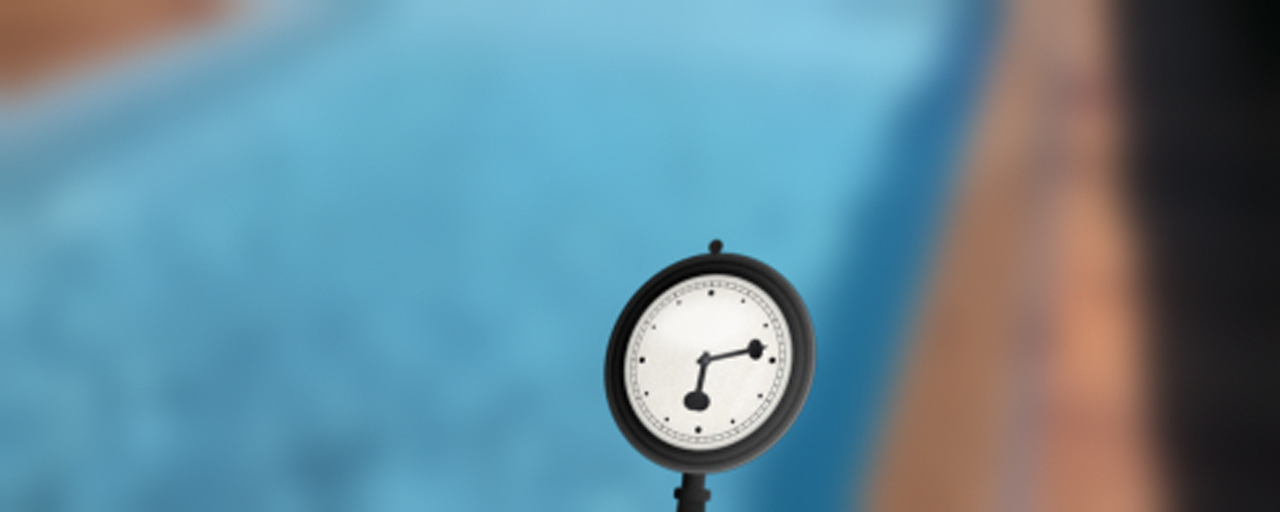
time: 6.13
